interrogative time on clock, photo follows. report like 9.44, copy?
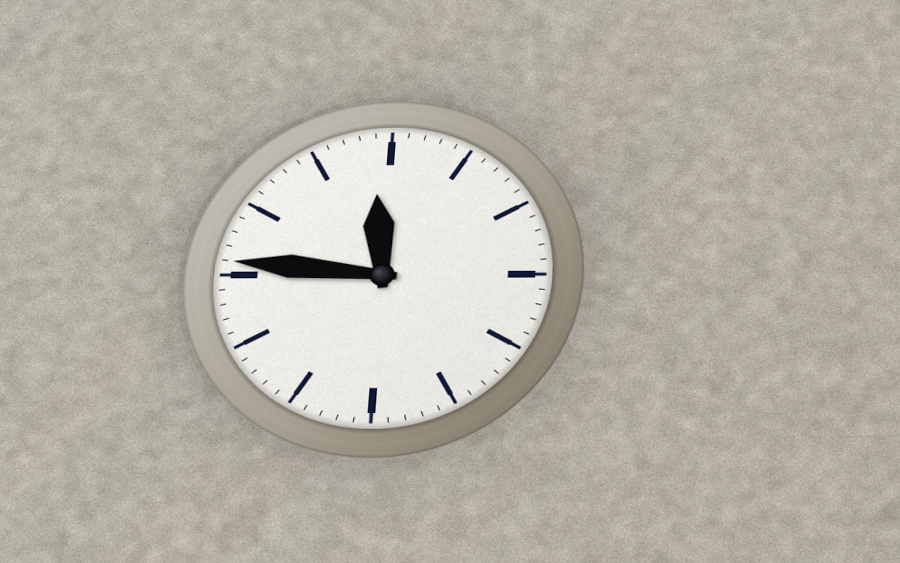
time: 11.46
